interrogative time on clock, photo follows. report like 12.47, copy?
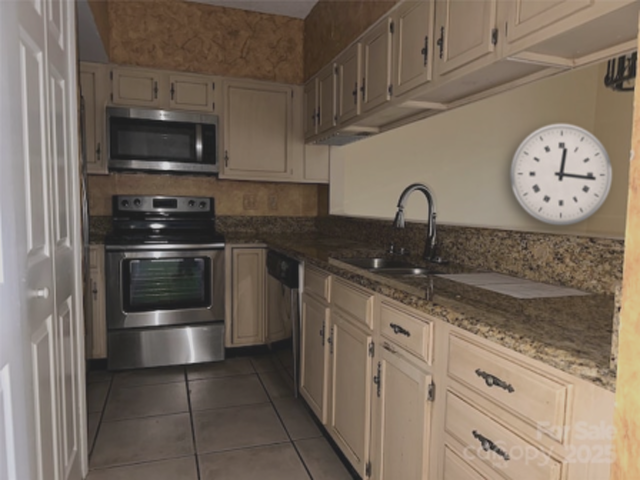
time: 12.16
